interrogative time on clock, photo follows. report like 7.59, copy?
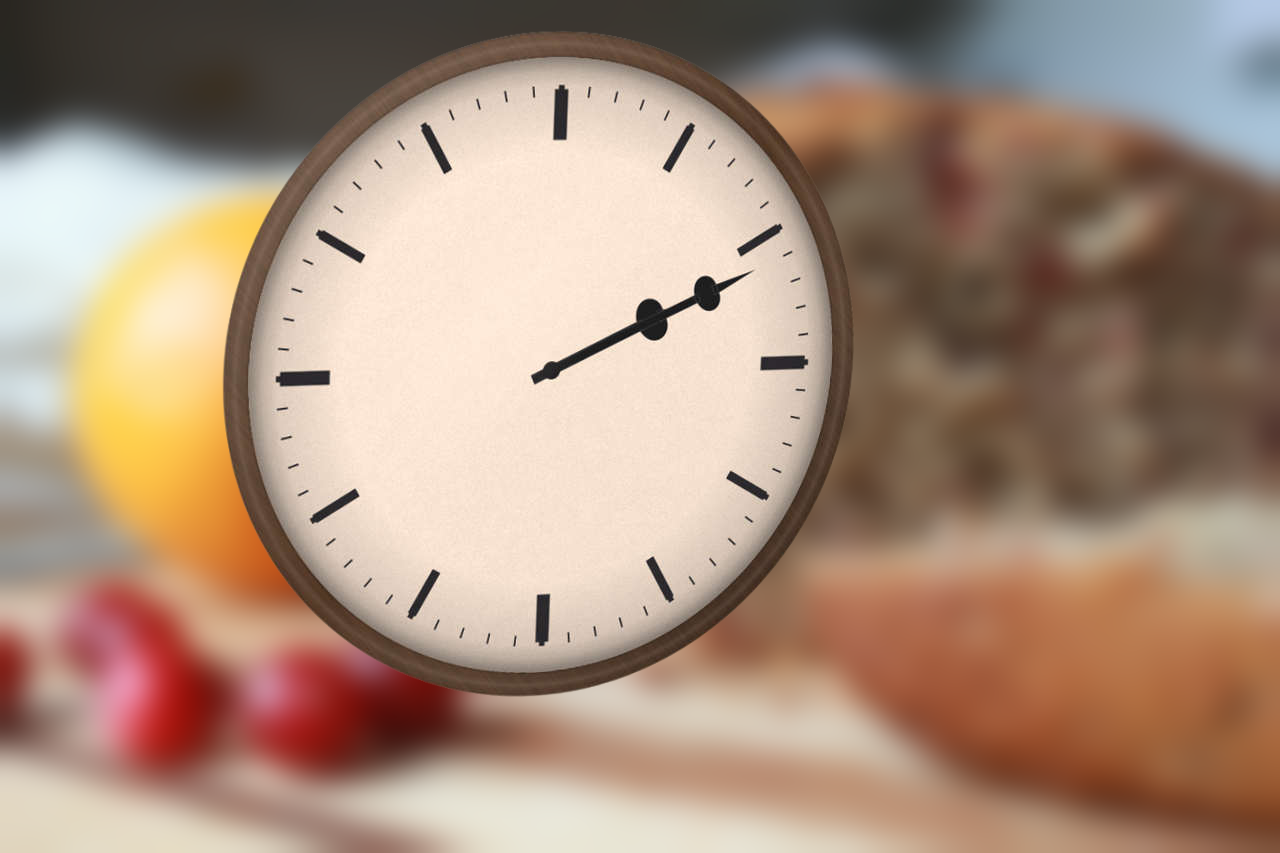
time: 2.11
